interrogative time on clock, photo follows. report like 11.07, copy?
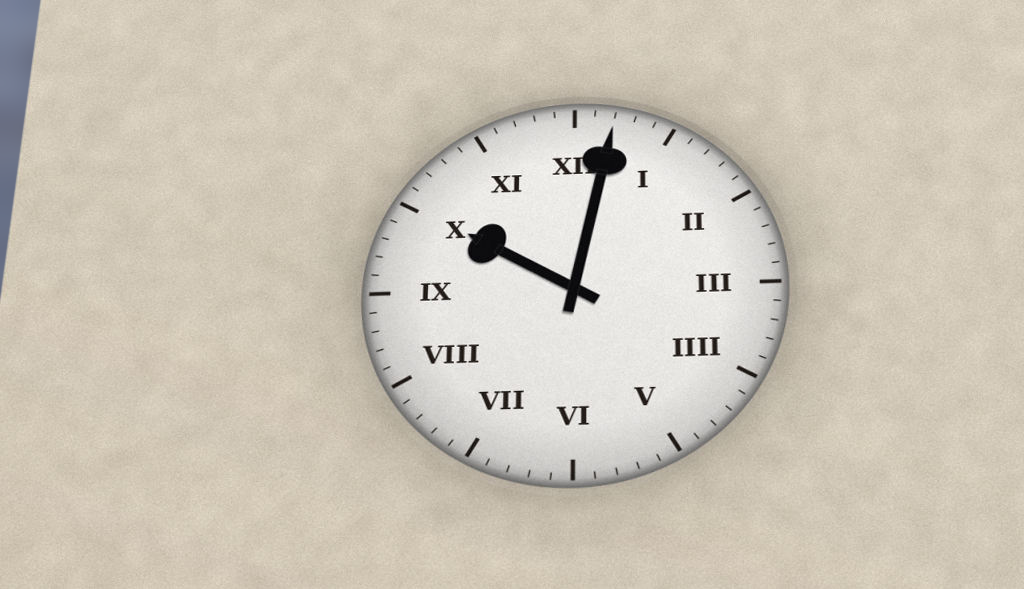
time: 10.02
